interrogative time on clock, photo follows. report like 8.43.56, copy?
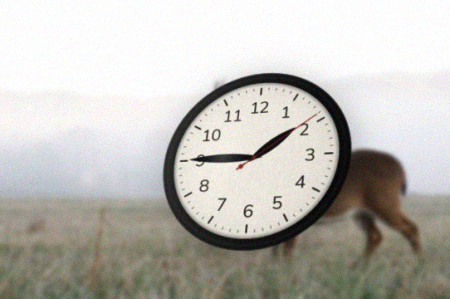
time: 1.45.09
